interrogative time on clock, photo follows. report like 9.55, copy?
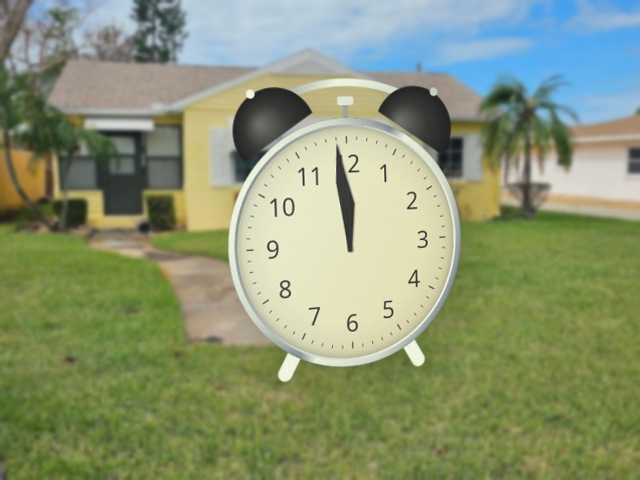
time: 11.59
